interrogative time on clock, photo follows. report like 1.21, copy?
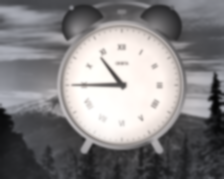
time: 10.45
